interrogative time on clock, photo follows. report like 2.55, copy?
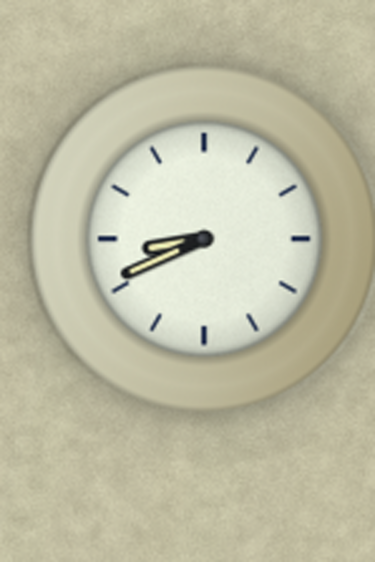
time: 8.41
